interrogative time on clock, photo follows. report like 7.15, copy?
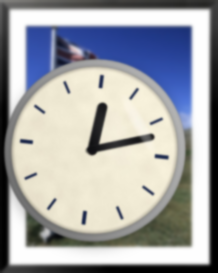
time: 12.12
